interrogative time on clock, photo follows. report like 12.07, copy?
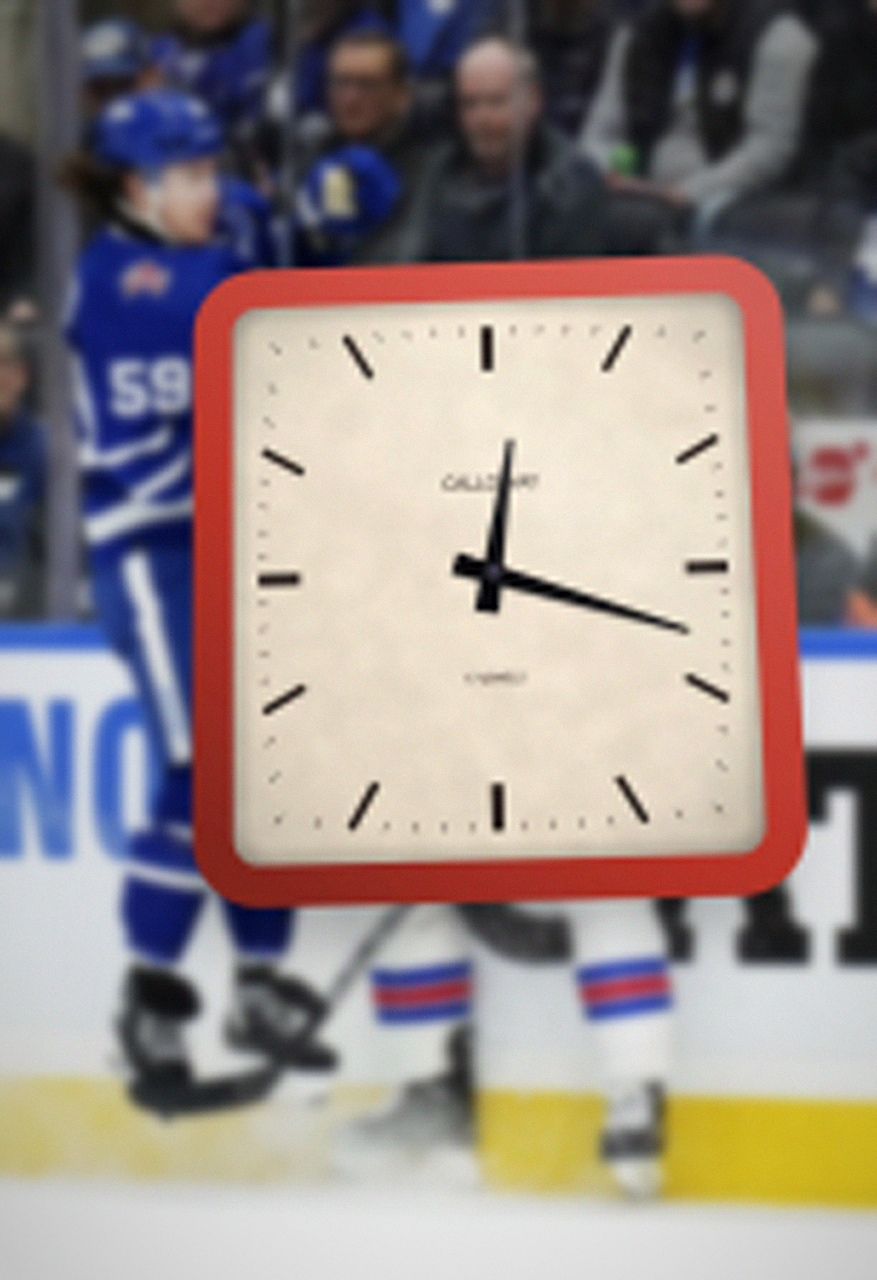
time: 12.18
